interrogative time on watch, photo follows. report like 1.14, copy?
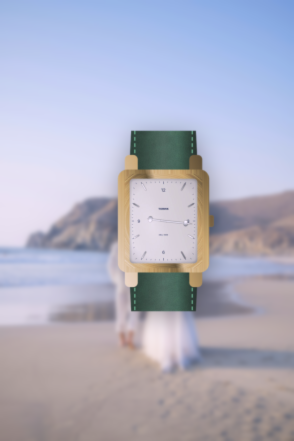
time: 9.16
